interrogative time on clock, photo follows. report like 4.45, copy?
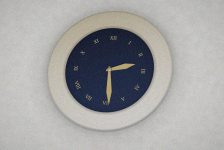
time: 2.29
